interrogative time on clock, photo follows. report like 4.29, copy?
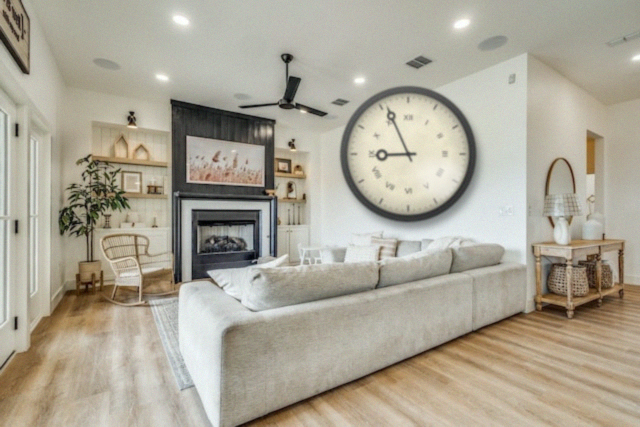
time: 8.56
